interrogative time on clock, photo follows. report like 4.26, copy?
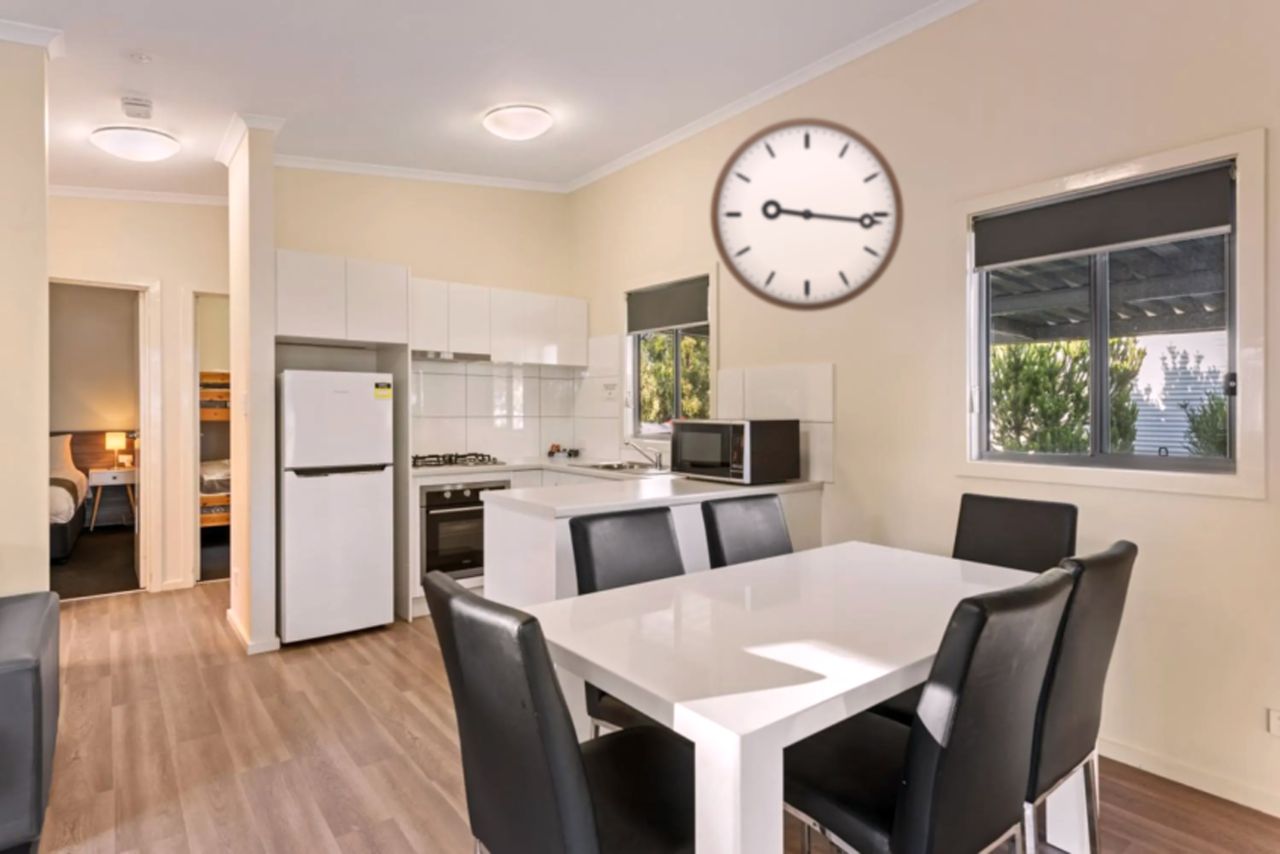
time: 9.16
